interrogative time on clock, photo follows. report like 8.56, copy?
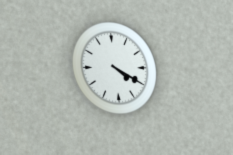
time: 4.20
